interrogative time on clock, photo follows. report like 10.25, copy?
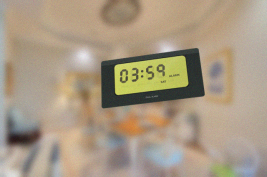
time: 3.59
